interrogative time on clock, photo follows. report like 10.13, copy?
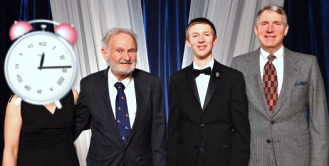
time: 12.14
